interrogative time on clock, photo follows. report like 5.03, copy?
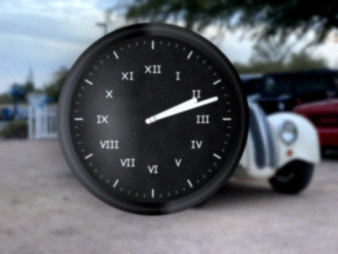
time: 2.12
